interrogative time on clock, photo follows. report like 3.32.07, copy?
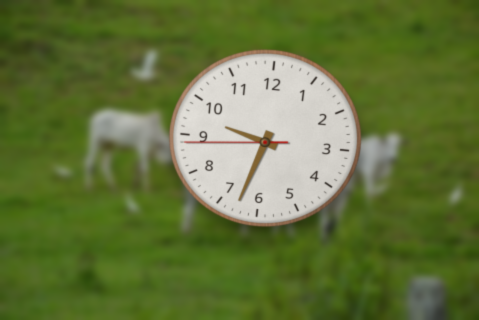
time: 9.32.44
